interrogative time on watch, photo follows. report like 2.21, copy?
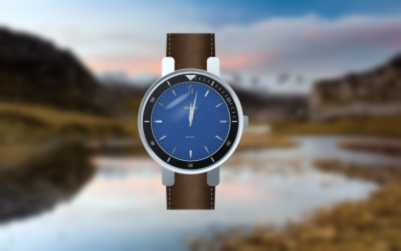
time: 12.02
